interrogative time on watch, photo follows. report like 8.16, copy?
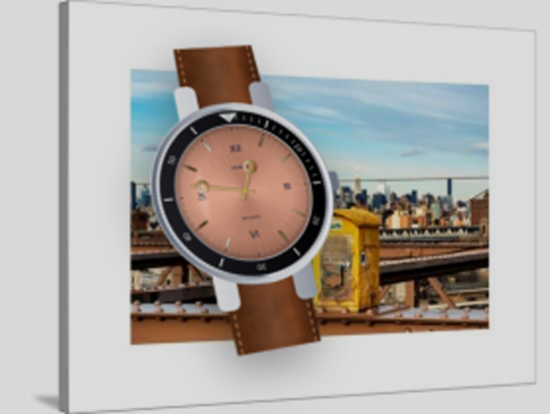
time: 12.47
